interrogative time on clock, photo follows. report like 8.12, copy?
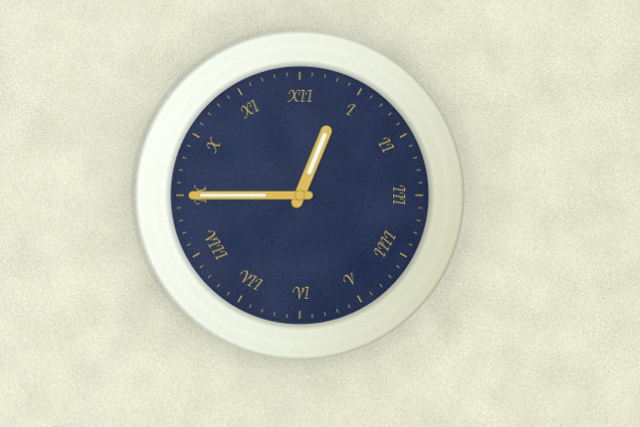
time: 12.45
